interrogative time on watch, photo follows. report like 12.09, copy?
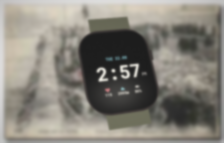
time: 2.57
